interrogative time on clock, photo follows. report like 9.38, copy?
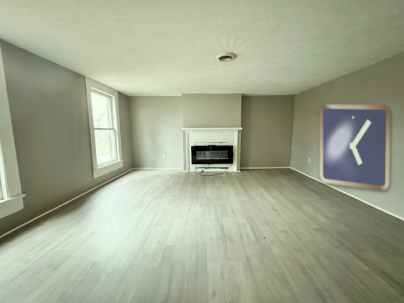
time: 5.06
